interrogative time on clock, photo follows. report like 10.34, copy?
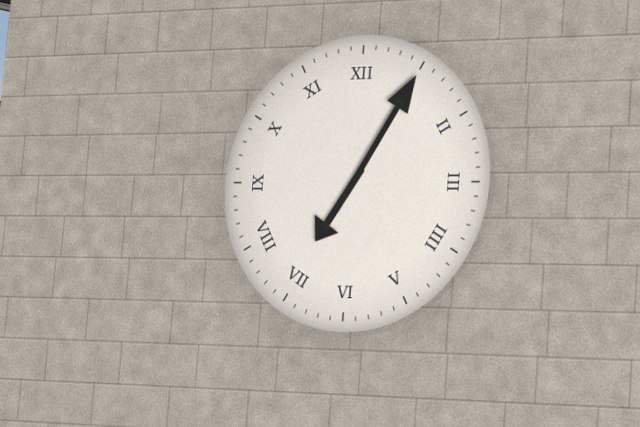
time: 7.05
